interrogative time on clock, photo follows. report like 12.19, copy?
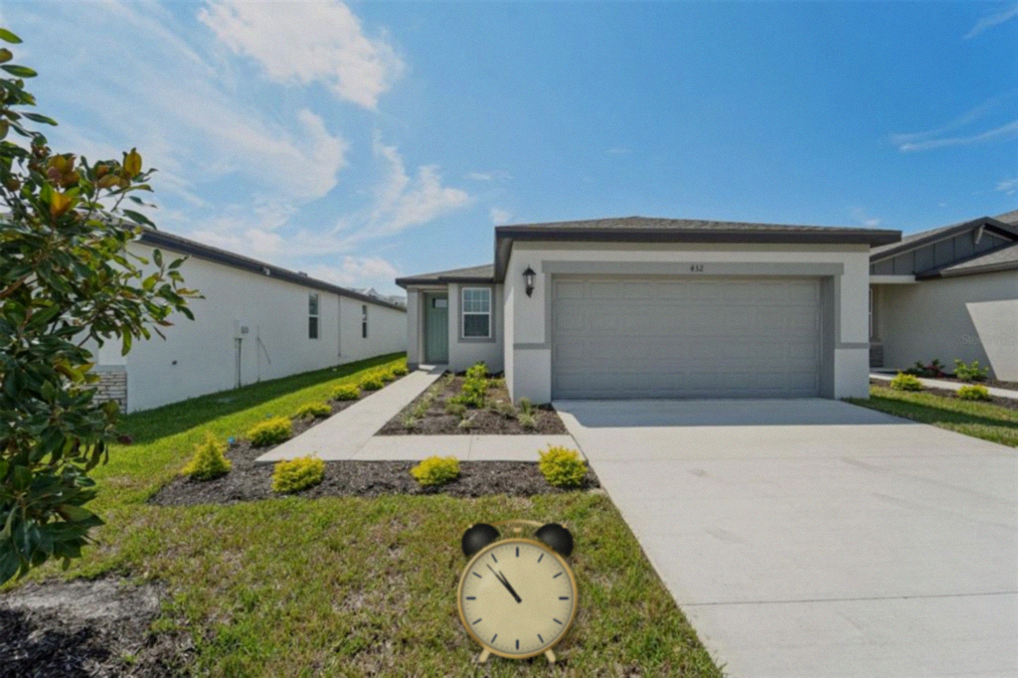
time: 10.53
